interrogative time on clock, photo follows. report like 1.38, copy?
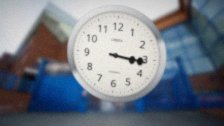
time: 3.16
